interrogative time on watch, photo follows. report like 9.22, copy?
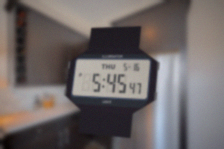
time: 5.45
